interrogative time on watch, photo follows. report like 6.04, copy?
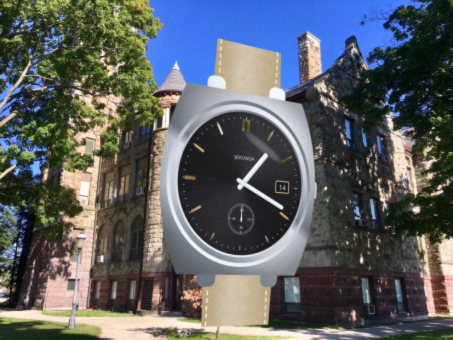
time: 1.19
